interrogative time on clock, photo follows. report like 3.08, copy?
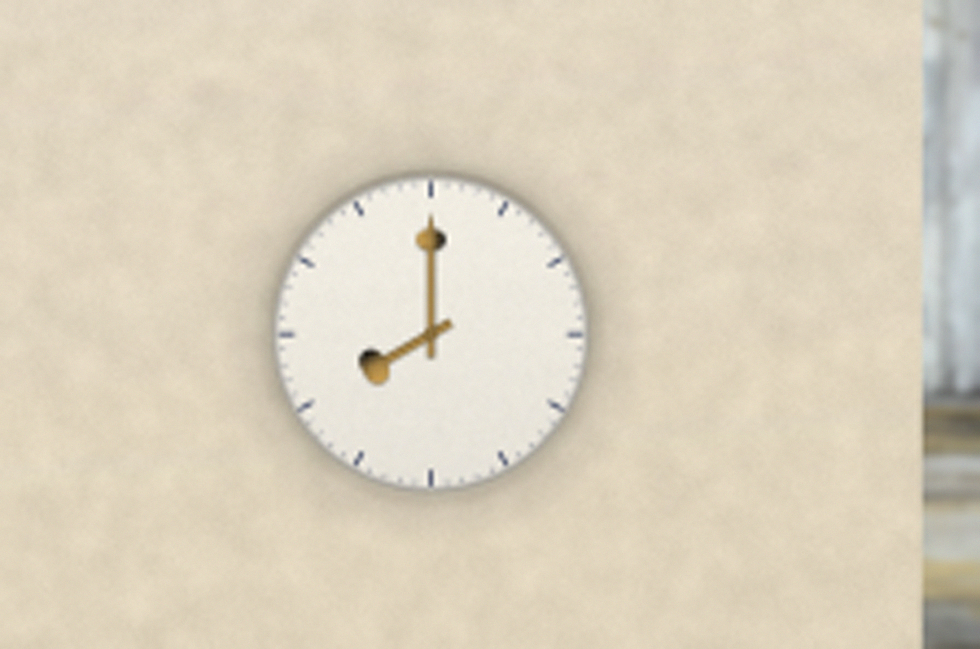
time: 8.00
